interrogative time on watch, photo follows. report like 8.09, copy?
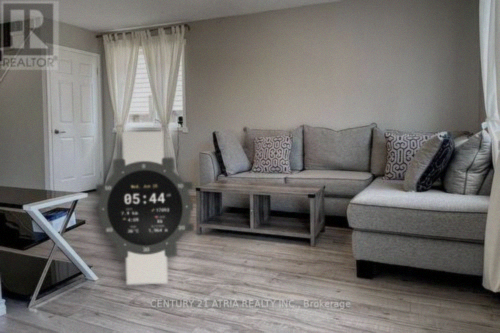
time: 5.44
